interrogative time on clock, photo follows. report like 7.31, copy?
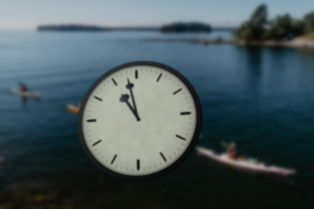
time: 10.58
